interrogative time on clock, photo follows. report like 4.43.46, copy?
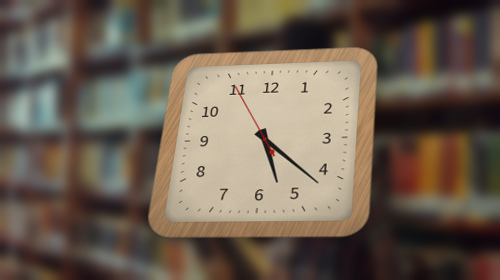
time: 5.21.55
